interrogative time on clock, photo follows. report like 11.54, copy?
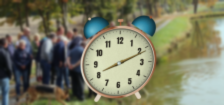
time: 8.11
